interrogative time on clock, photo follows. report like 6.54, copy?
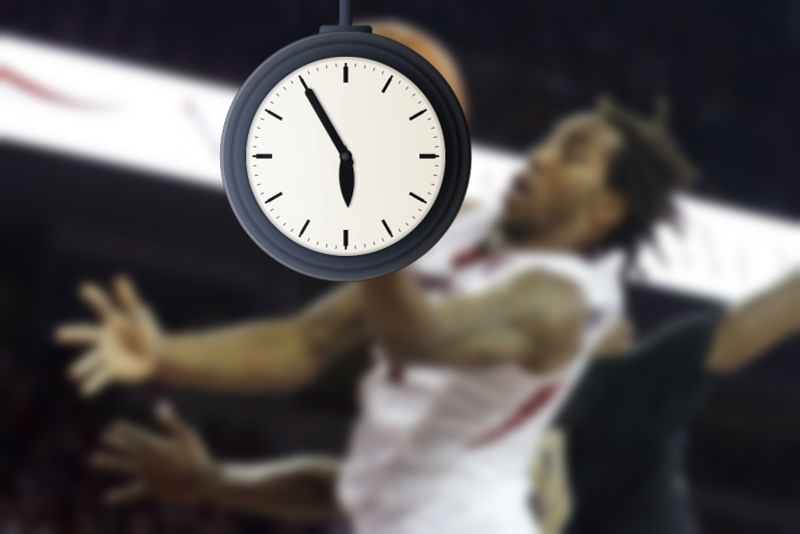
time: 5.55
